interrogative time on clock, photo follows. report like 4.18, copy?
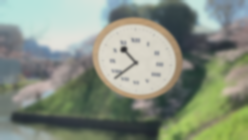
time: 10.38
